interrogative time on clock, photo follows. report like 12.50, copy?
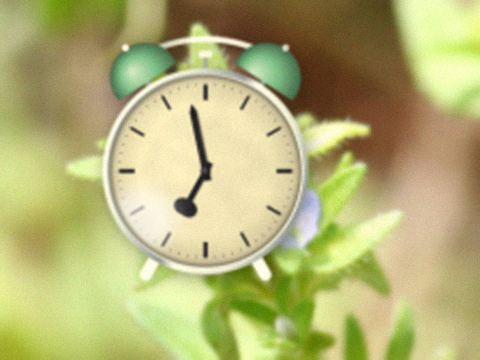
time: 6.58
